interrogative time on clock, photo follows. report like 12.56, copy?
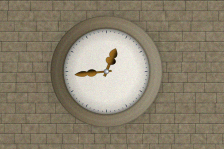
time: 12.44
